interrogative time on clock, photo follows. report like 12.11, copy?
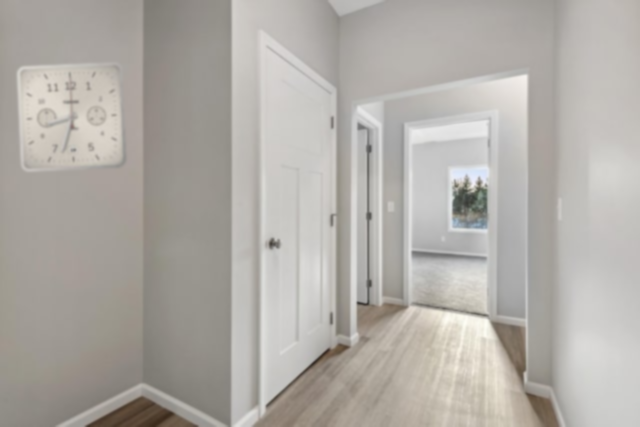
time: 8.33
